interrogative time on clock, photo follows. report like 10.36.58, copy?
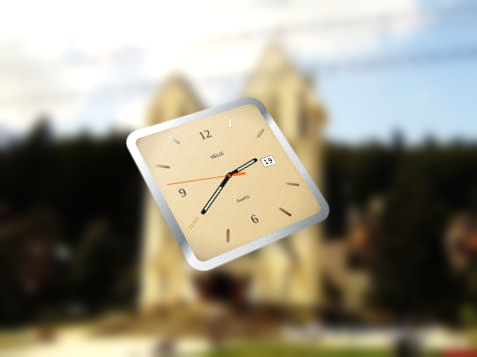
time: 2.39.47
